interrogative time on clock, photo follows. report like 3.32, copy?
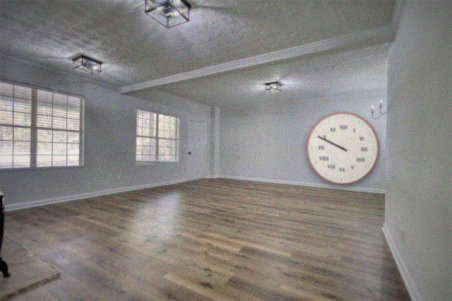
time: 9.49
